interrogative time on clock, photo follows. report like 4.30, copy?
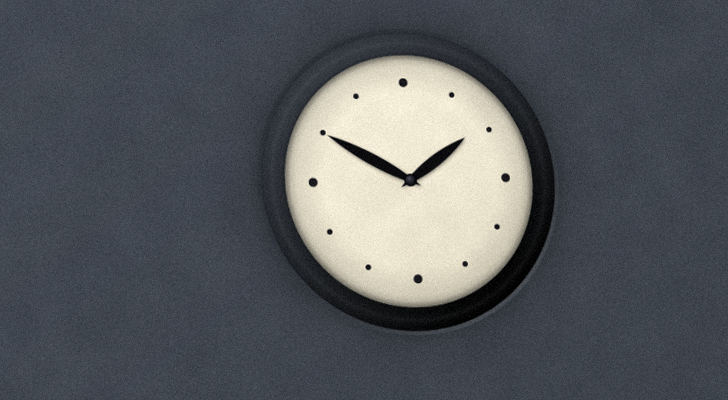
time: 1.50
